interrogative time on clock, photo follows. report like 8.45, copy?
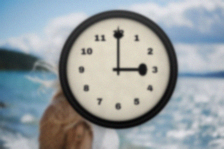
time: 3.00
